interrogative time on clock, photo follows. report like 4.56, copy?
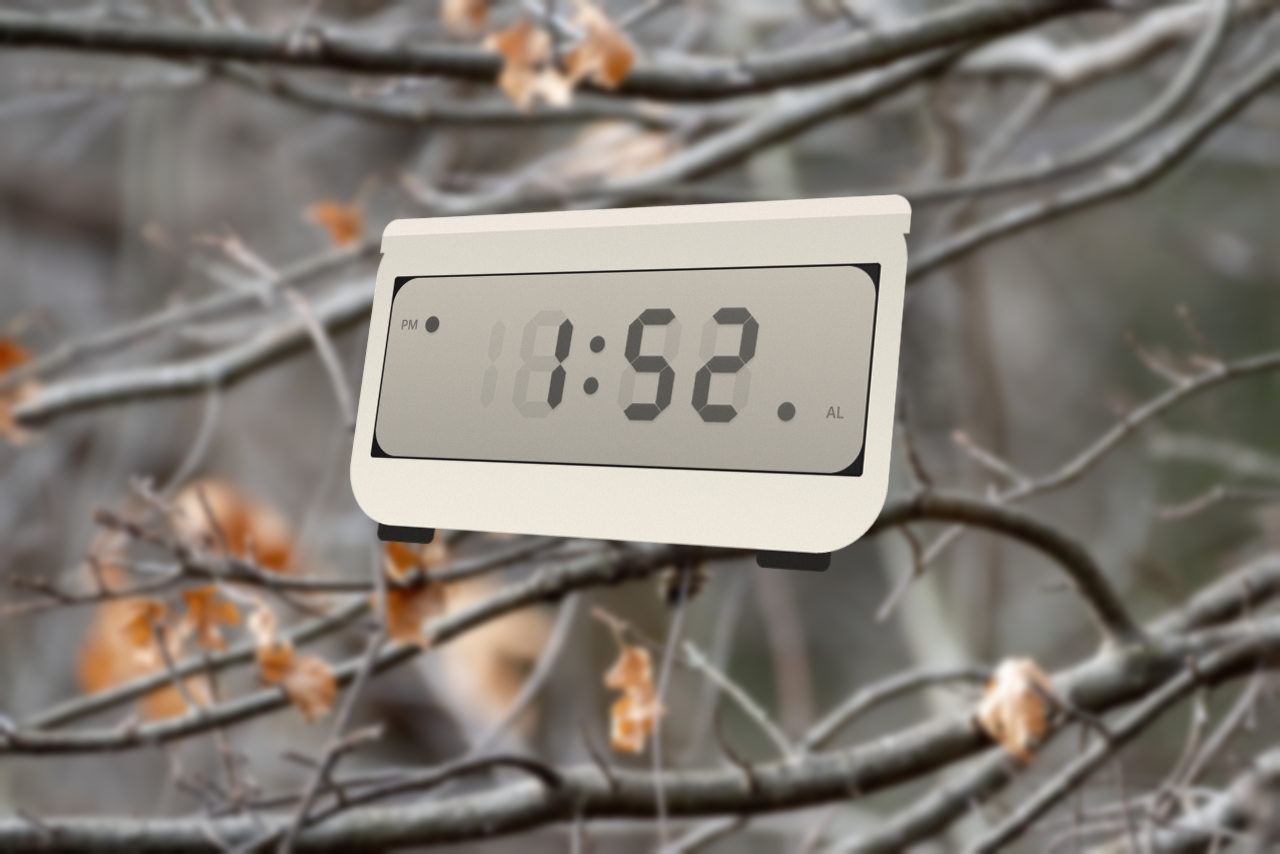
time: 1.52
